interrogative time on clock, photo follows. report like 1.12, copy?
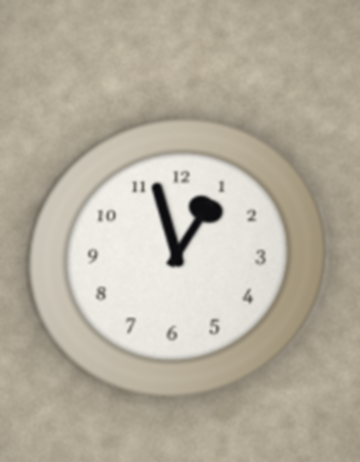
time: 12.57
